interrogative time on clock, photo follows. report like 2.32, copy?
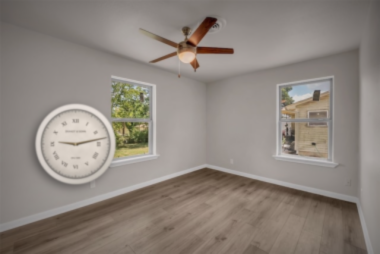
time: 9.13
